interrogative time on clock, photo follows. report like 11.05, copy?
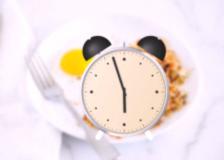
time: 5.57
